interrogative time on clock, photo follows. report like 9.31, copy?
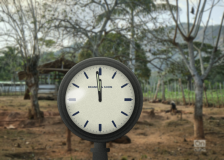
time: 11.59
